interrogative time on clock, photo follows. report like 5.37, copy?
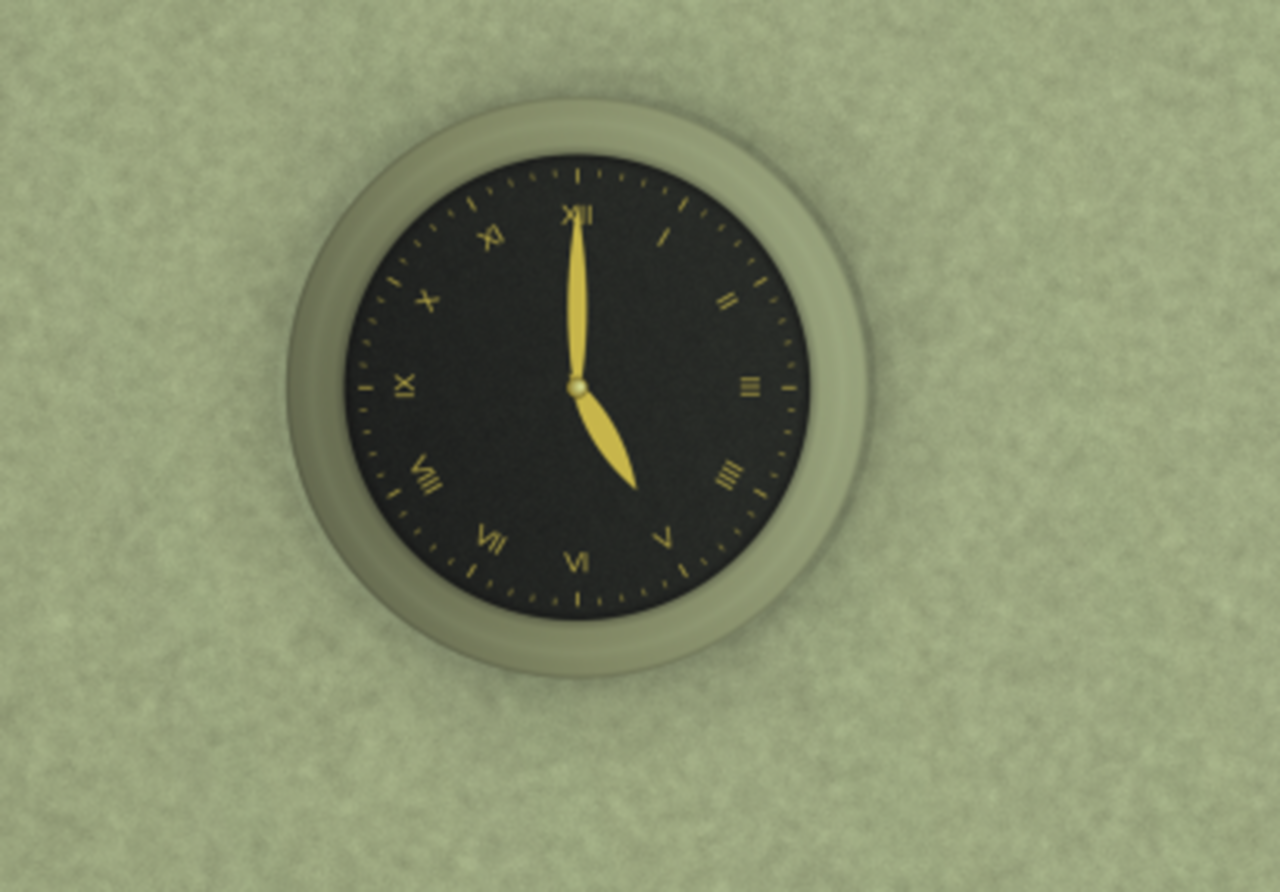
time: 5.00
